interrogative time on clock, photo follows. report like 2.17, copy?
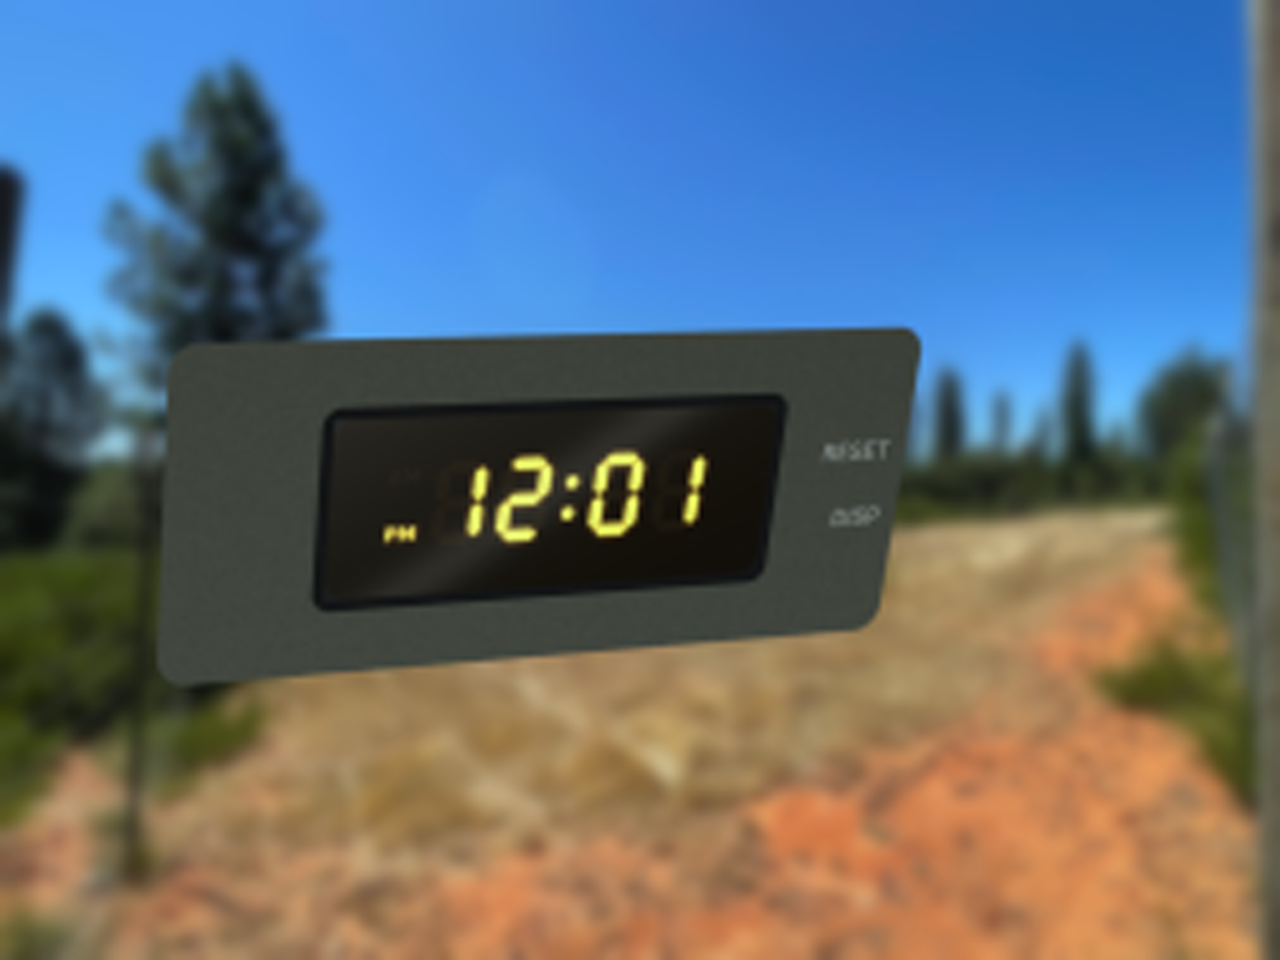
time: 12.01
